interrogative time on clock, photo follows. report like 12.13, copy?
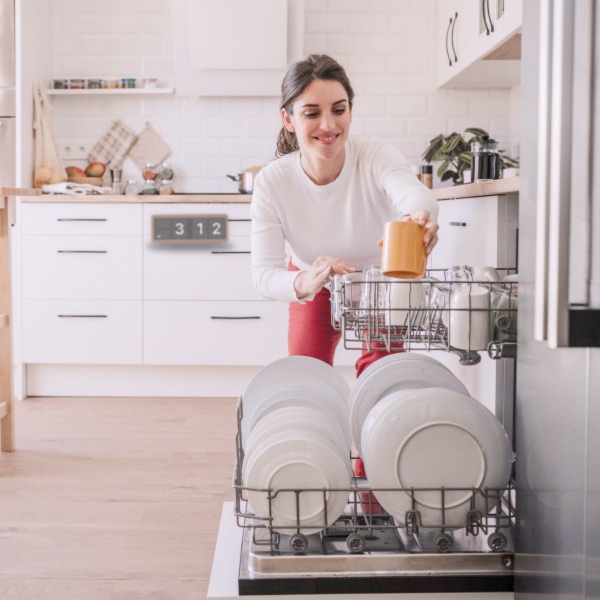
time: 3.12
